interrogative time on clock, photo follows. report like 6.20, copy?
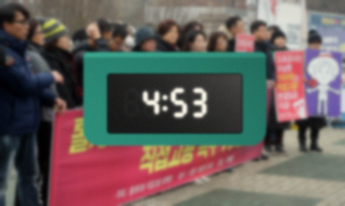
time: 4.53
